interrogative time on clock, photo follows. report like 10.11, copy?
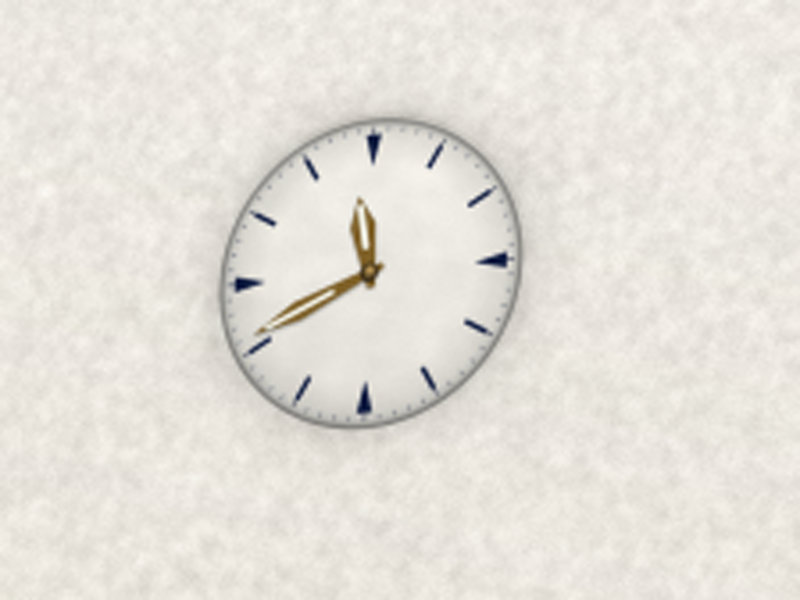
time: 11.41
